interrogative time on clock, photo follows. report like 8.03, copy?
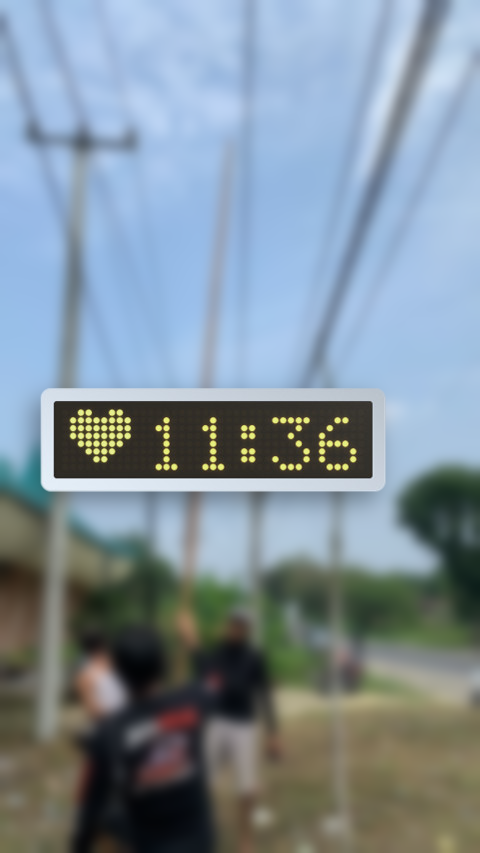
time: 11.36
